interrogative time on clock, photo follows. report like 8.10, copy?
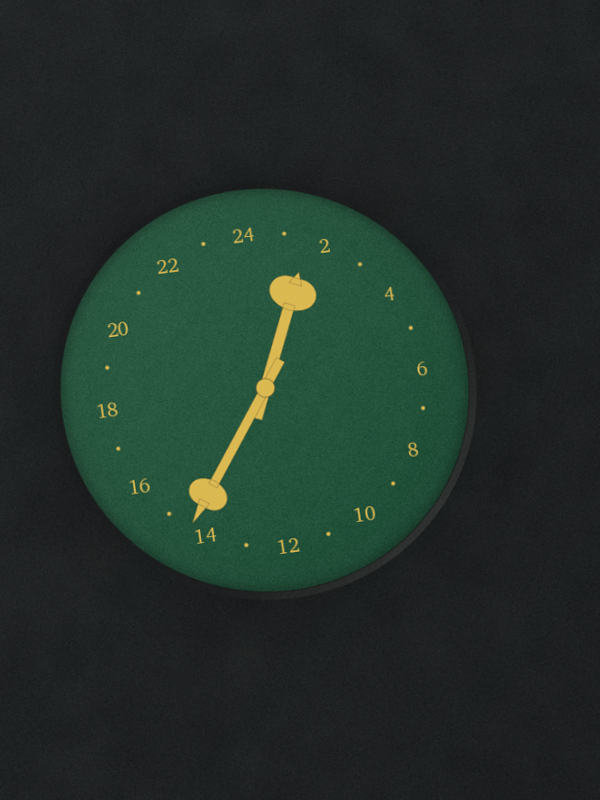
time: 1.36
